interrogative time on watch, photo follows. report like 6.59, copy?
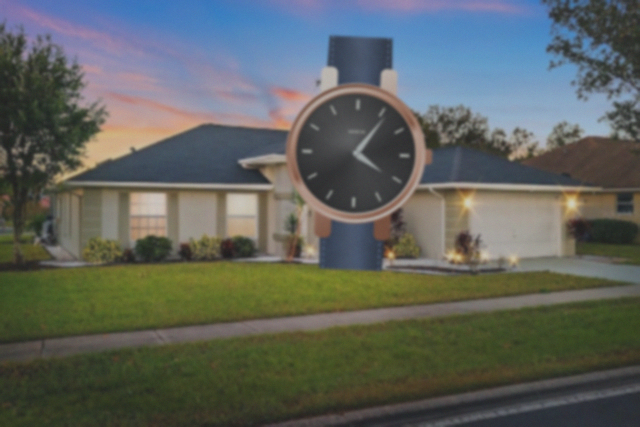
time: 4.06
